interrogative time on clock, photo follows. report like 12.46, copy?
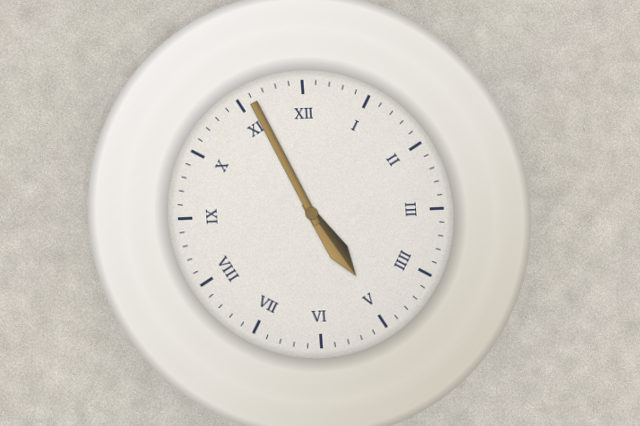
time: 4.56
